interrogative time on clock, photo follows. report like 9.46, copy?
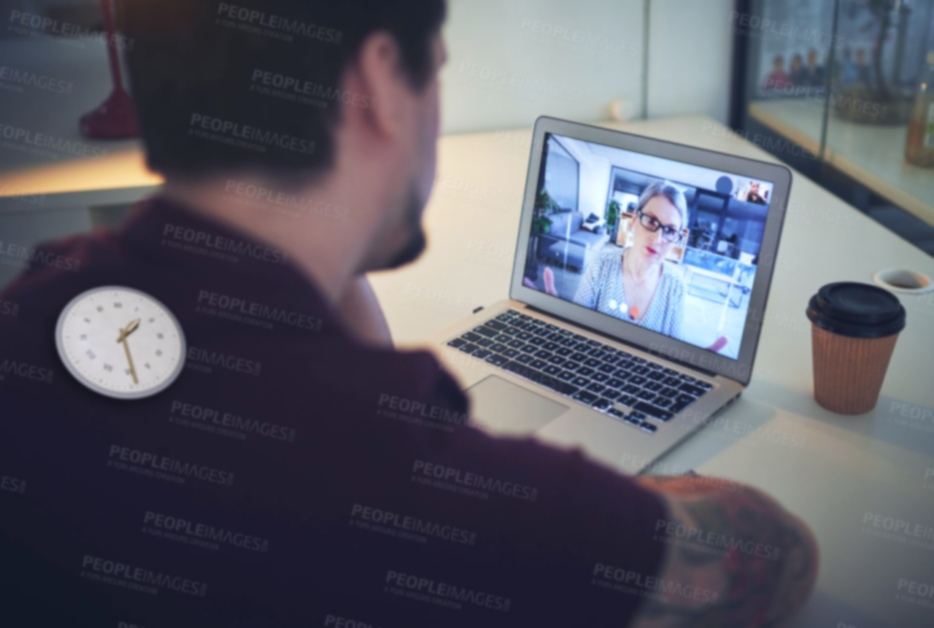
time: 1.29
